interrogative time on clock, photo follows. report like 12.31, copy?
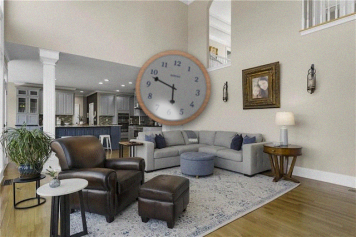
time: 5.48
